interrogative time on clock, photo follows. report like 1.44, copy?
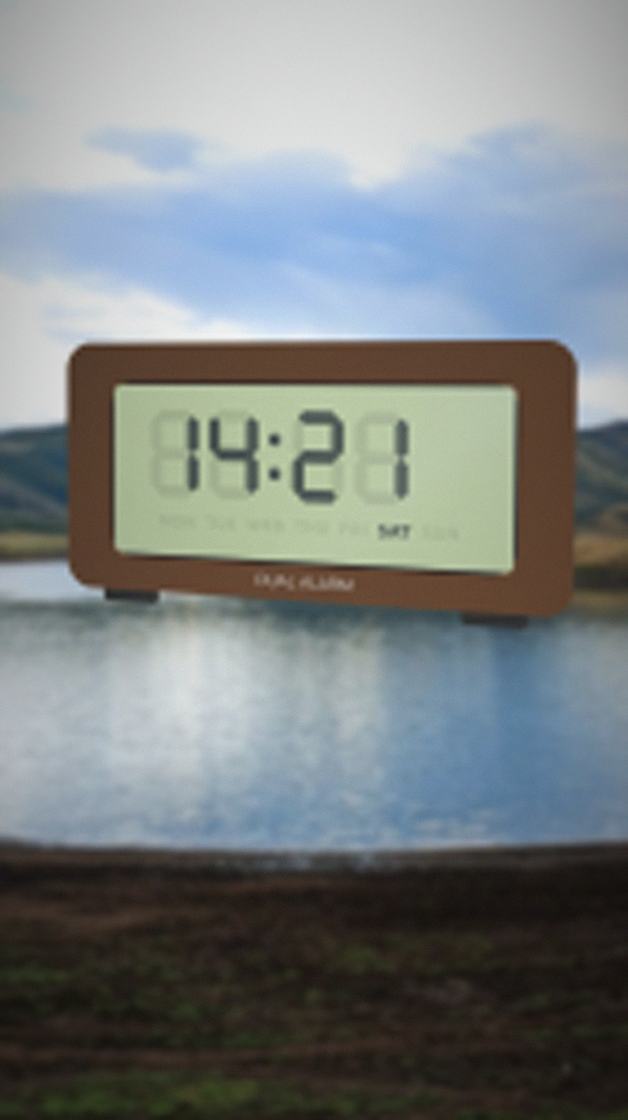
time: 14.21
